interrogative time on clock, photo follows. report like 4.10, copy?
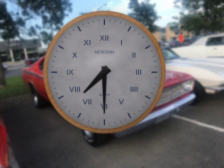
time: 7.30
